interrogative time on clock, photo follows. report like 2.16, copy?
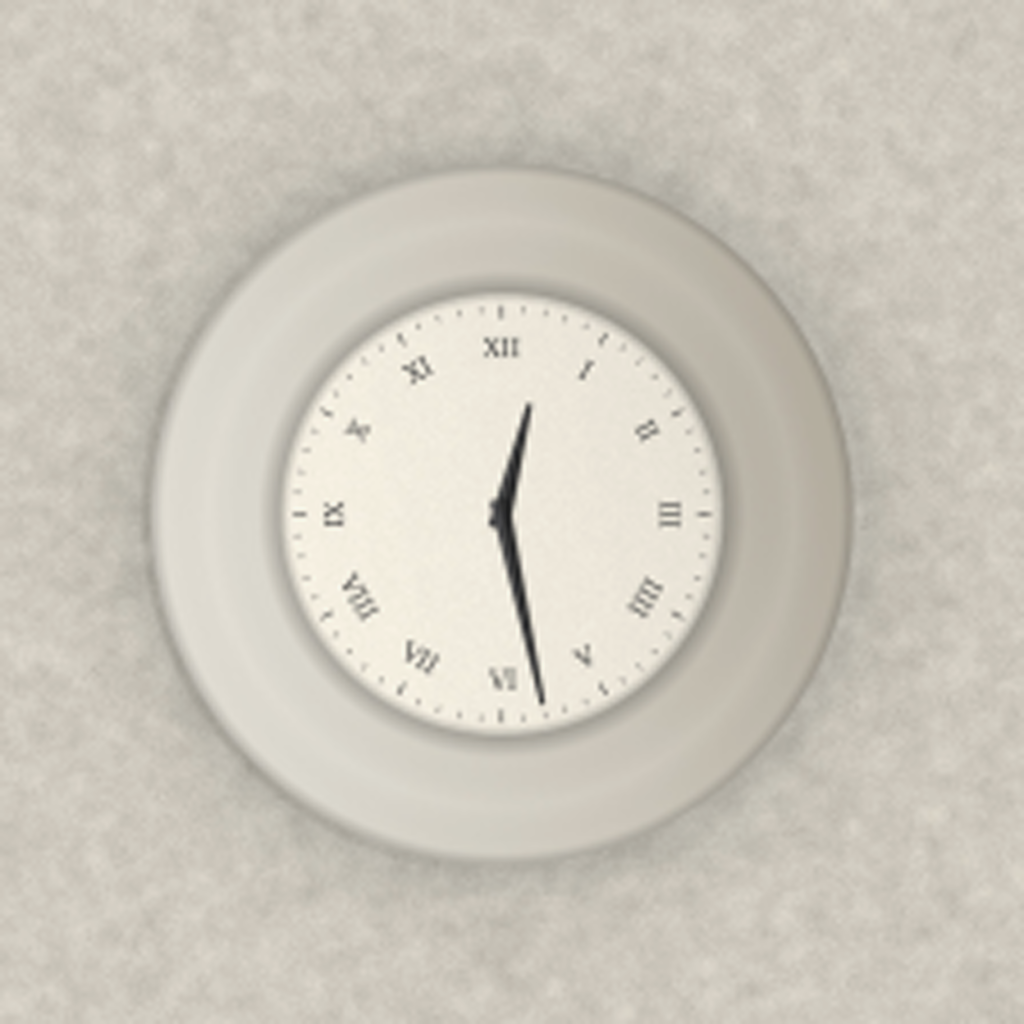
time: 12.28
